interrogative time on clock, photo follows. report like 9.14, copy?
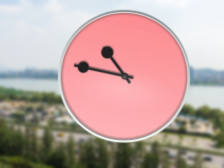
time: 10.47
